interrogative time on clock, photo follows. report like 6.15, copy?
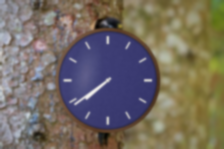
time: 7.39
